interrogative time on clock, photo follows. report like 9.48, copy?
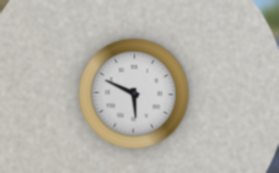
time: 5.49
